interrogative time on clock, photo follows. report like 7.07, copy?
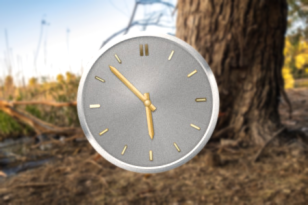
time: 5.53
